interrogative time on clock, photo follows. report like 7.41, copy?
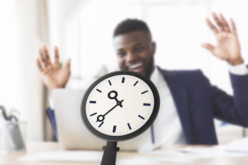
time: 10.37
